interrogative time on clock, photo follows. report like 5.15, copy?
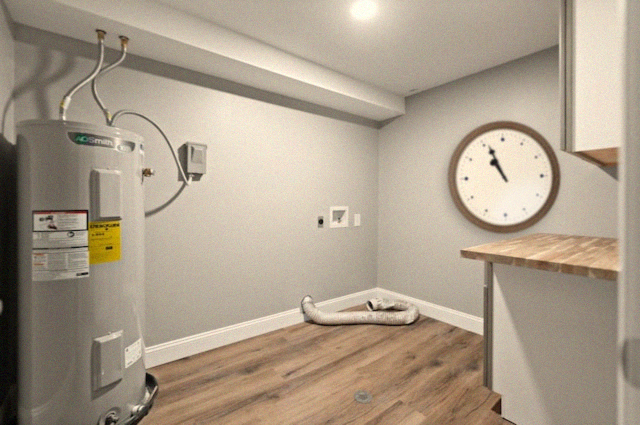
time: 10.56
